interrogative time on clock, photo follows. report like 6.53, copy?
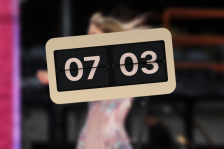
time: 7.03
